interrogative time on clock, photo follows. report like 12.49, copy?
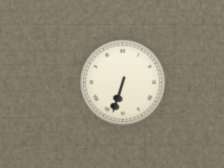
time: 6.33
